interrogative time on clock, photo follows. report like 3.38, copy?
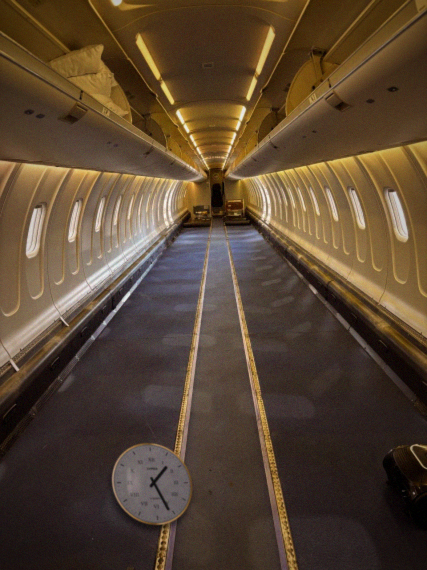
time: 1.26
